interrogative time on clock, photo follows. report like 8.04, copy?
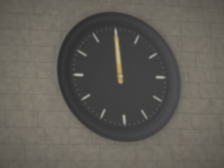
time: 12.00
